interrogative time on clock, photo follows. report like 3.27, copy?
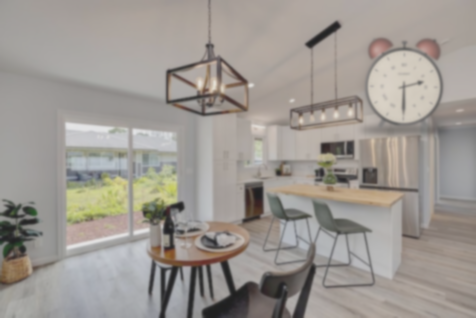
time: 2.30
